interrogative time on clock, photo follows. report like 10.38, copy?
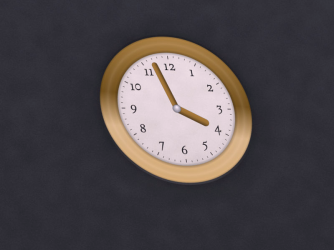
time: 3.57
